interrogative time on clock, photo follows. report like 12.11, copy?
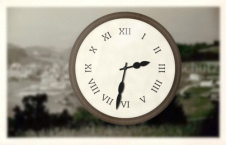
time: 2.32
